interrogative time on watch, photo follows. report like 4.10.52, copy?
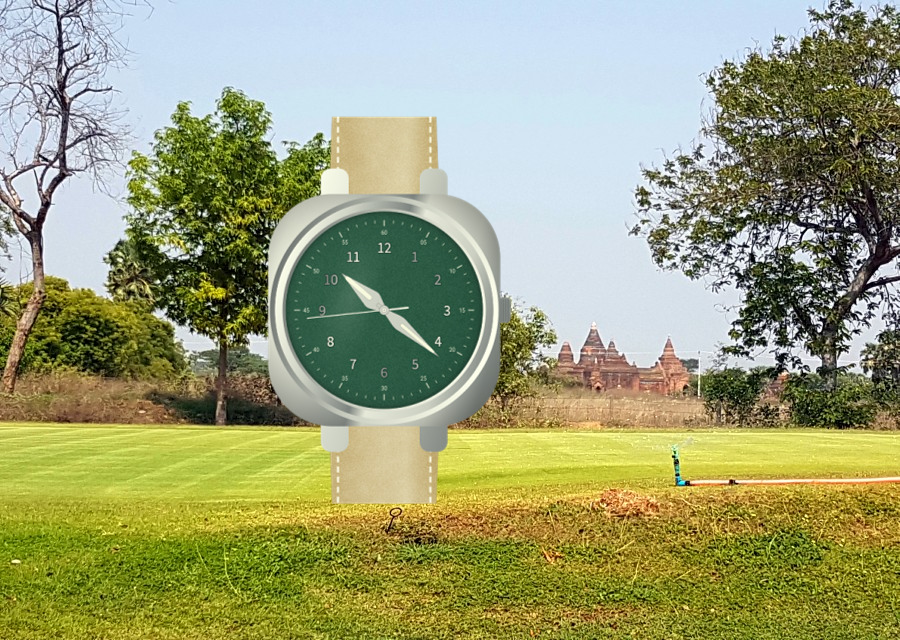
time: 10.21.44
